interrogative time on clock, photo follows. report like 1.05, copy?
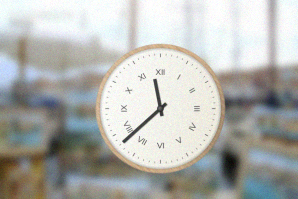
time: 11.38
